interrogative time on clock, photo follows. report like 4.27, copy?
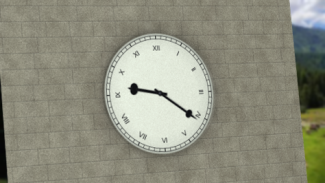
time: 9.21
